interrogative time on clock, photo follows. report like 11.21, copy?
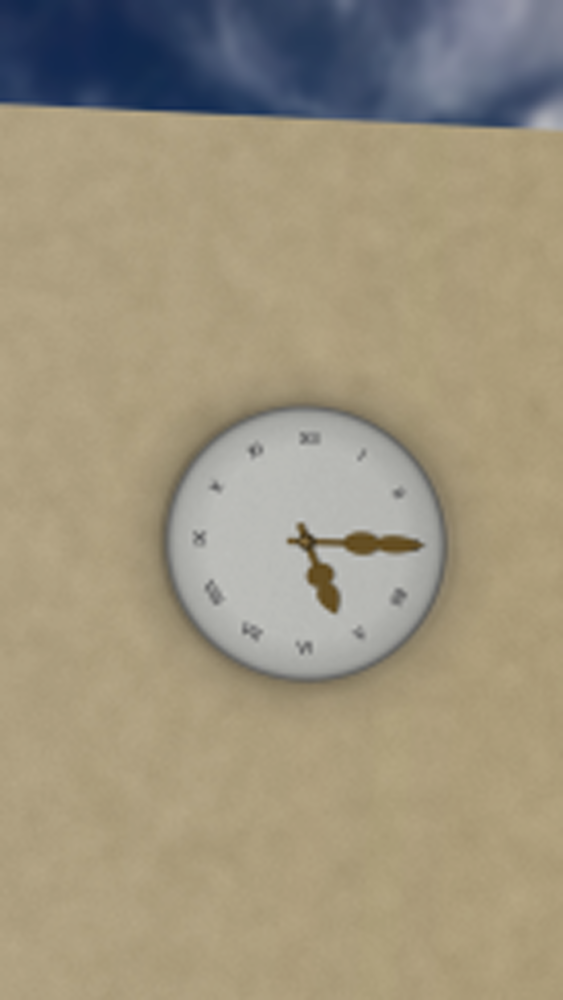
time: 5.15
